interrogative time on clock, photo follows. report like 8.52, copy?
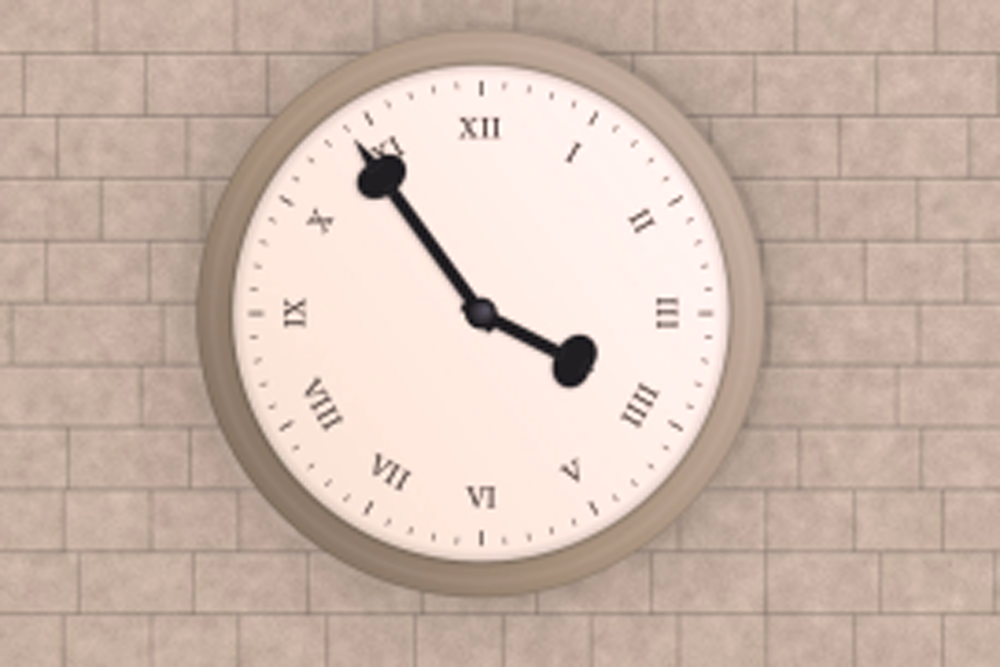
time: 3.54
